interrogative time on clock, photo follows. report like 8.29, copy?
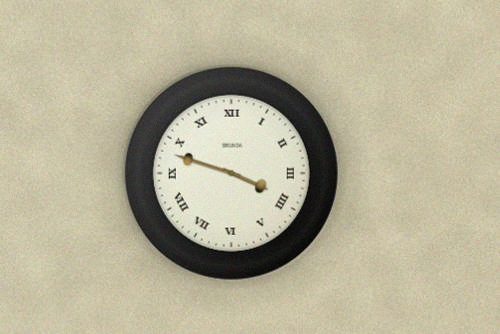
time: 3.48
